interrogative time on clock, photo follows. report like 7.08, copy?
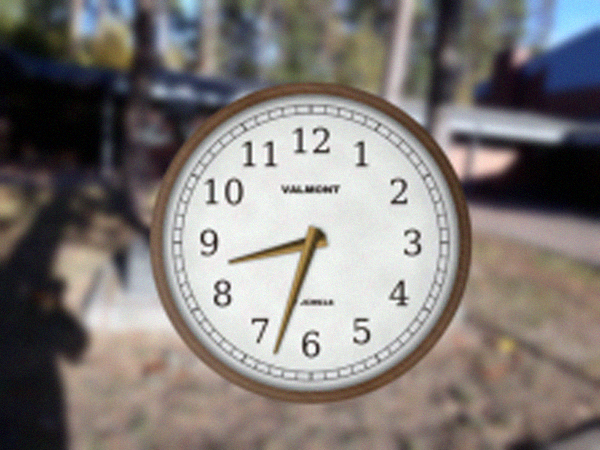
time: 8.33
